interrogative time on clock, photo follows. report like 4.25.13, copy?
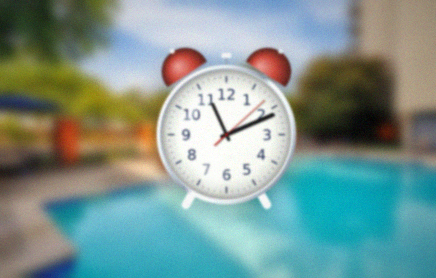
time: 11.11.08
